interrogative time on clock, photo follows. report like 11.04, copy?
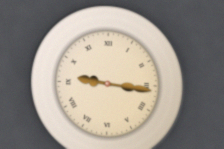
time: 9.16
